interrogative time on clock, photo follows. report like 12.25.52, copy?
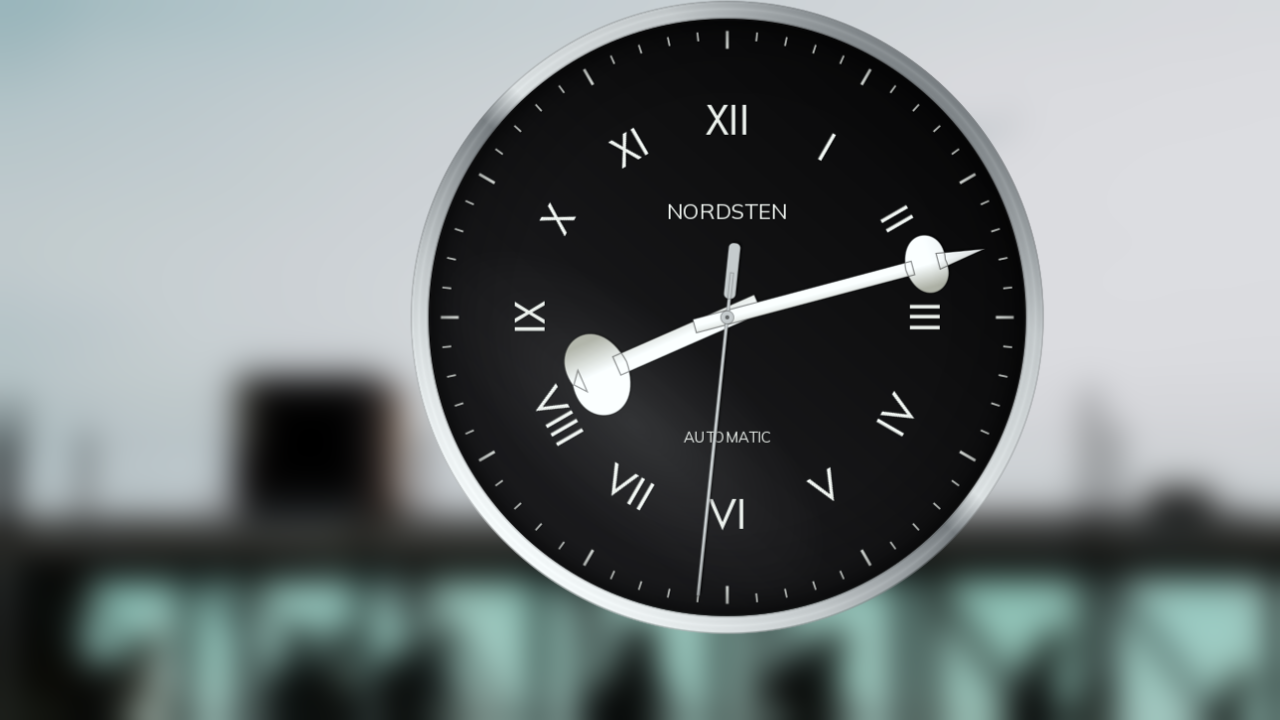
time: 8.12.31
